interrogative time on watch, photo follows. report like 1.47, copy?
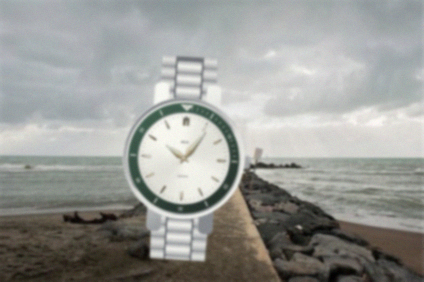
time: 10.06
